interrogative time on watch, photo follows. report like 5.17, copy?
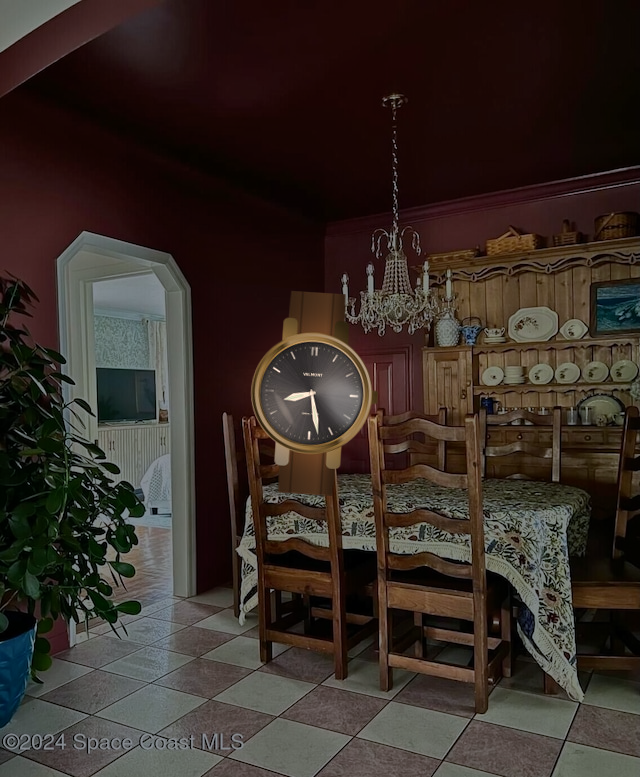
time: 8.28
